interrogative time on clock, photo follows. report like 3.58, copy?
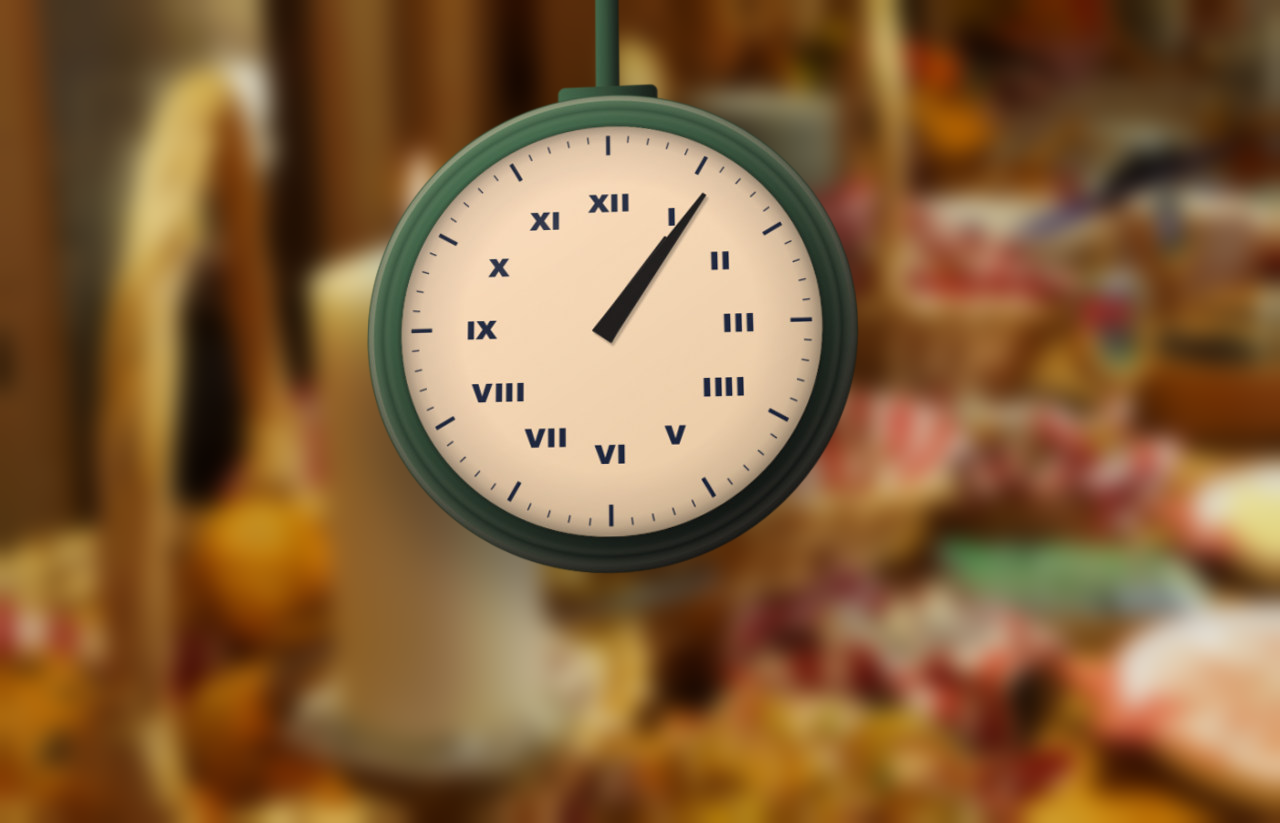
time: 1.06
